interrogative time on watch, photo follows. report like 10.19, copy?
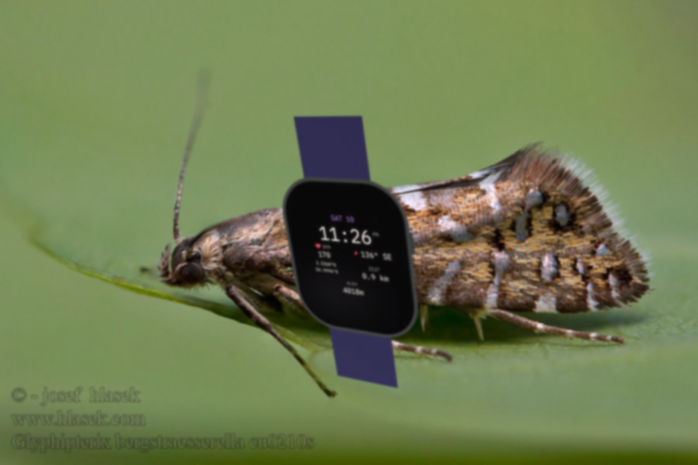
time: 11.26
